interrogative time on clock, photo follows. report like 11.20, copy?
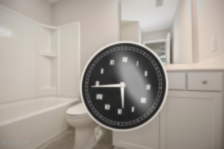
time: 5.44
